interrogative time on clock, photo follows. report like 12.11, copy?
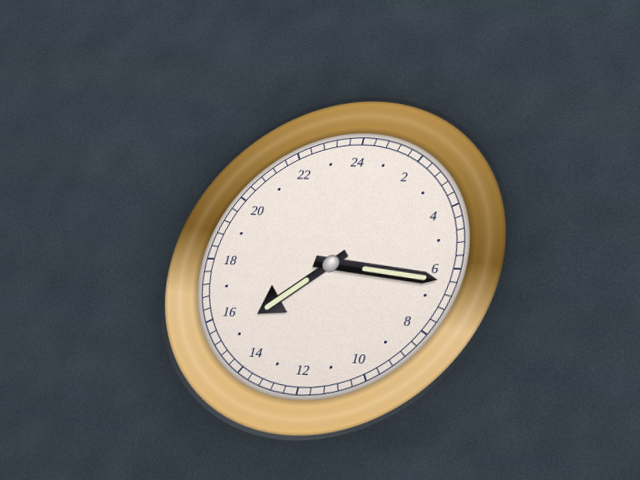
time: 15.16
